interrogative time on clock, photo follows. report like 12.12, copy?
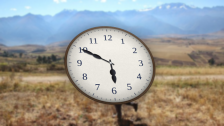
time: 5.50
